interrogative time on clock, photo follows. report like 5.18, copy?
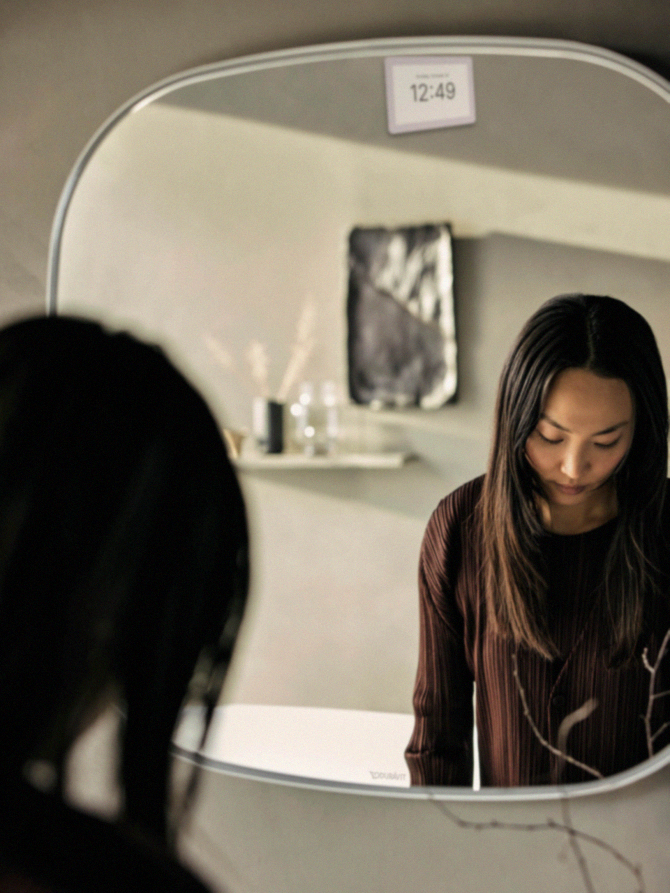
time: 12.49
